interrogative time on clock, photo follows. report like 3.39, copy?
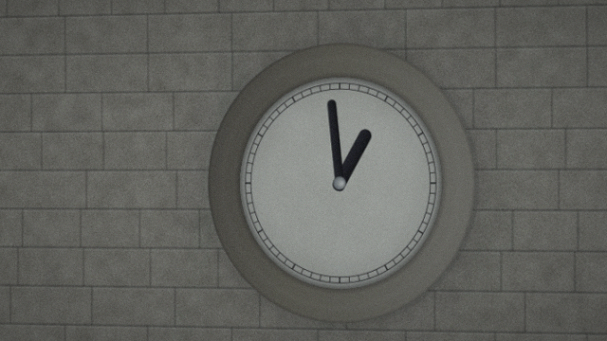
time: 12.59
